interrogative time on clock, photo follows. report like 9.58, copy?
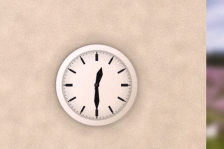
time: 12.30
